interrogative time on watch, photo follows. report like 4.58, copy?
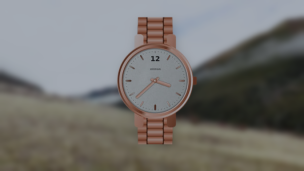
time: 3.38
